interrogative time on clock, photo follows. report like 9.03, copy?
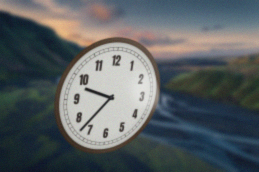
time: 9.37
